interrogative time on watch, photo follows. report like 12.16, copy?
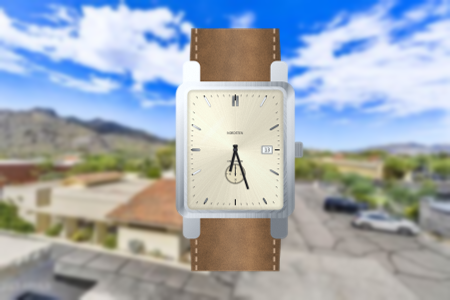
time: 6.27
